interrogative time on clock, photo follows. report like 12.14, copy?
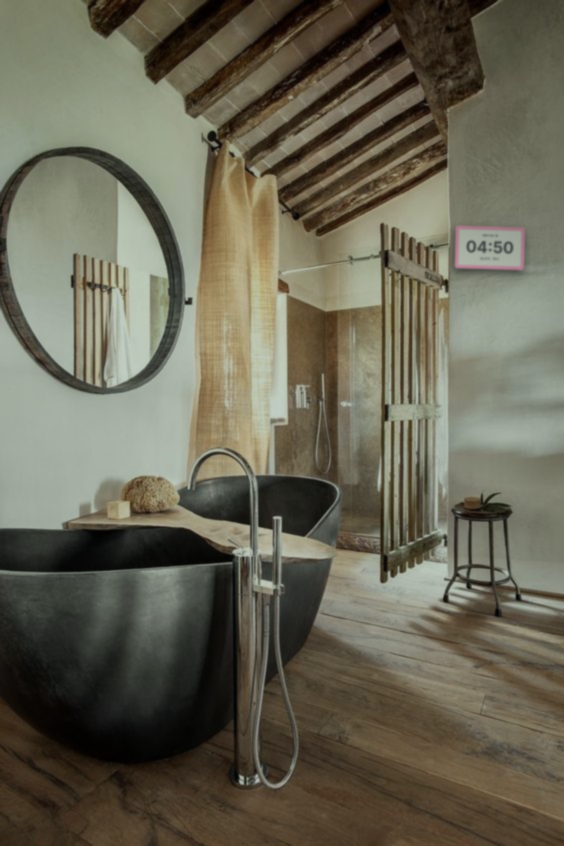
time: 4.50
